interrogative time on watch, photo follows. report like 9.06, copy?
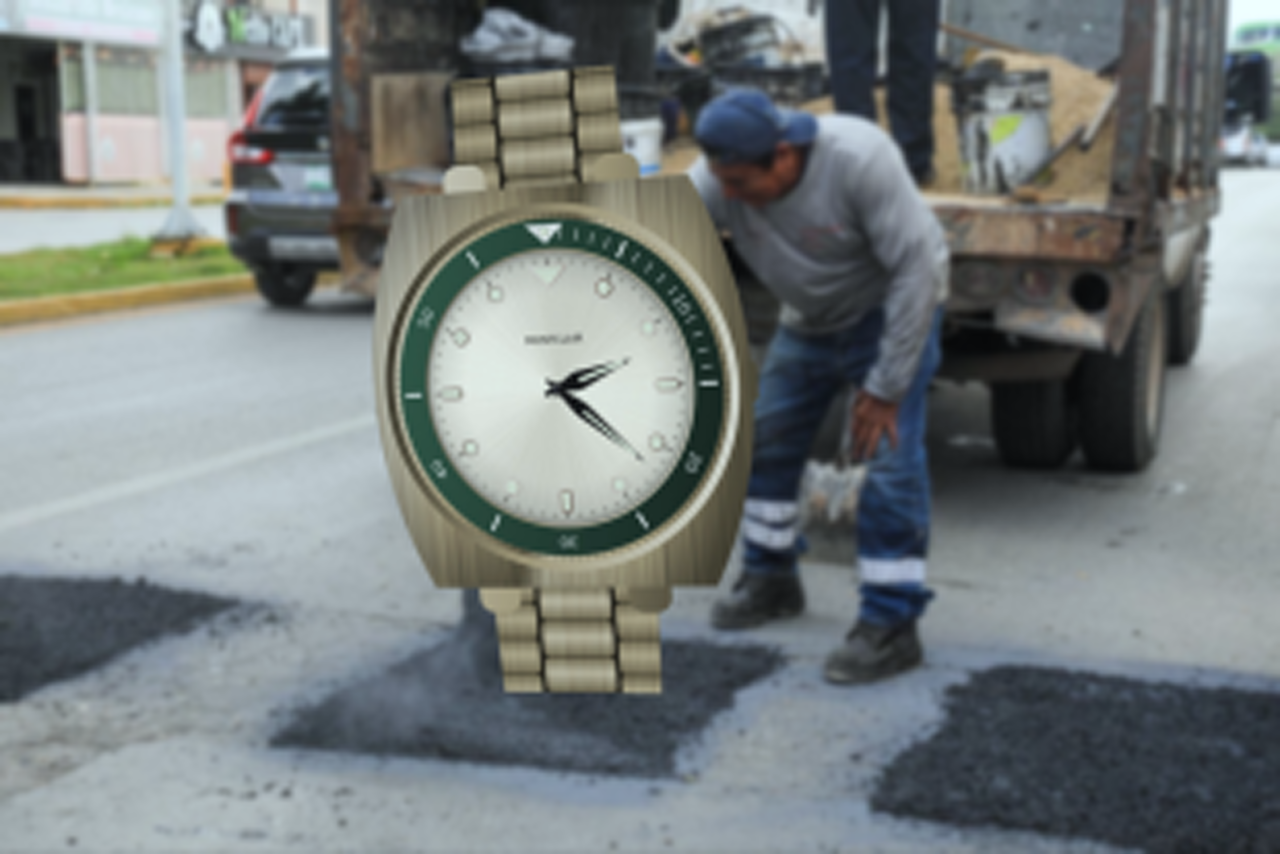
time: 2.22
